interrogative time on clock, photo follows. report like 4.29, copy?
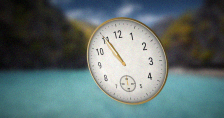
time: 10.55
